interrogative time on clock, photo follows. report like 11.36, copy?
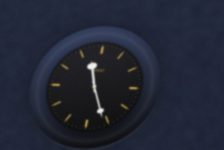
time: 11.26
